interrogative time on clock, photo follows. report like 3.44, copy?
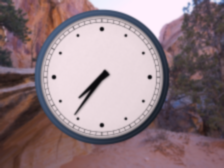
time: 7.36
